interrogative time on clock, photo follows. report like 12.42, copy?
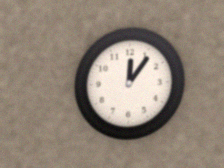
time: 12.06
